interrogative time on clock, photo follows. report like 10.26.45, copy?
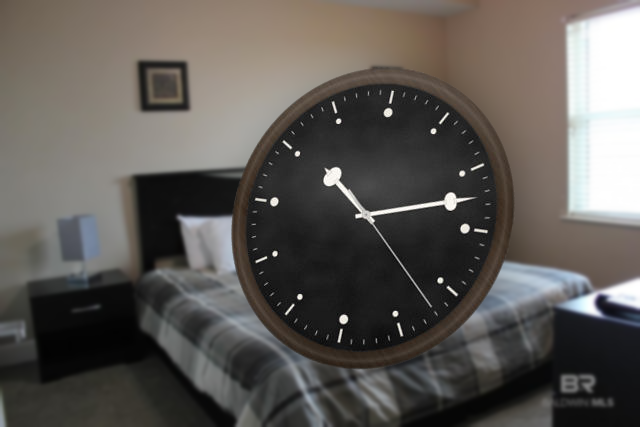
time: 10.12.22
